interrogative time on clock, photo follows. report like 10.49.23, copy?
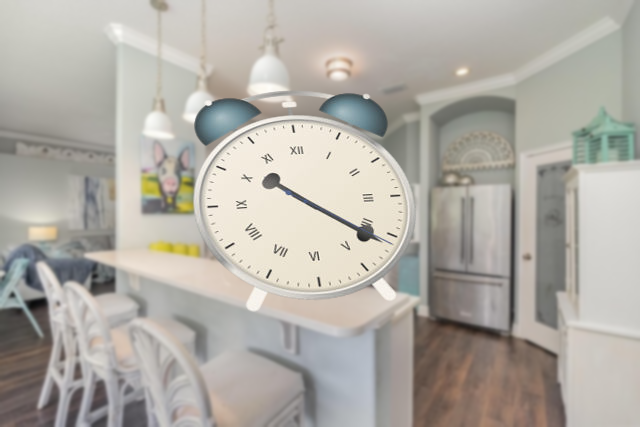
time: 10.21.21
